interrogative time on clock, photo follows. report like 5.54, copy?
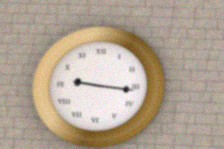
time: 9.16
